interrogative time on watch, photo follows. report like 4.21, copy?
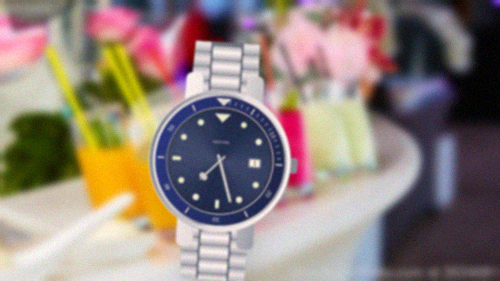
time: 7.27
